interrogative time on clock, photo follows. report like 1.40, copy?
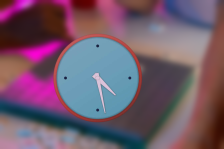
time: 4.28
